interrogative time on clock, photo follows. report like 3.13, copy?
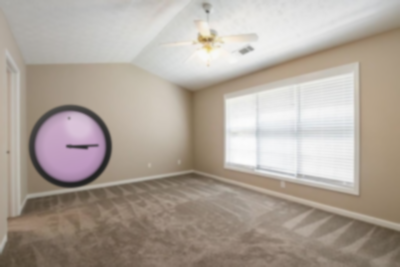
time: 3.15
